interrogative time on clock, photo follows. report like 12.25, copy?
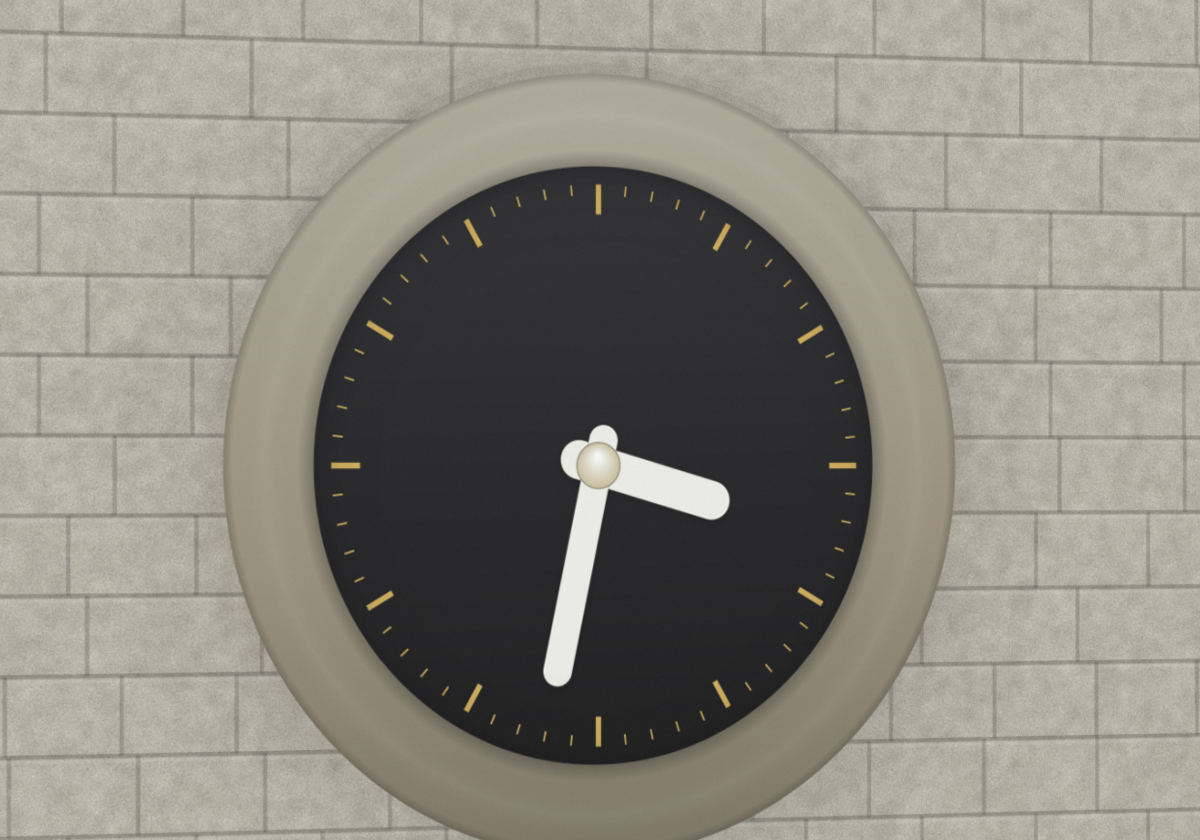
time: 3.32
